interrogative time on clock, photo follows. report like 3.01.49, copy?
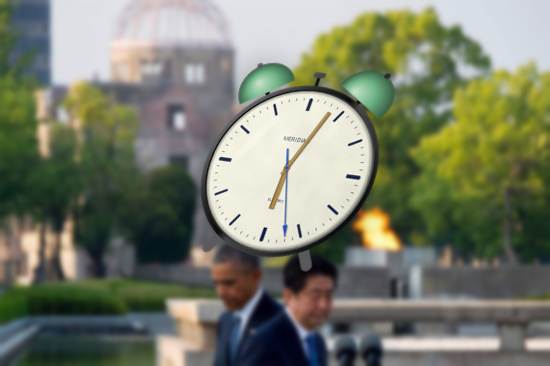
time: 6.03.27
